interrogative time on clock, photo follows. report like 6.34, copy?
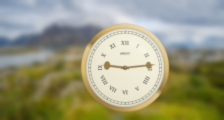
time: 9.14
